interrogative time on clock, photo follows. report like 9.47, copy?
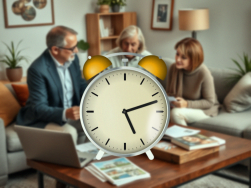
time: 5.12
